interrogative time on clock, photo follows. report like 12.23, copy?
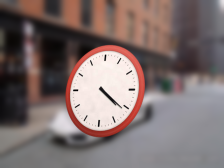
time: 4.21
